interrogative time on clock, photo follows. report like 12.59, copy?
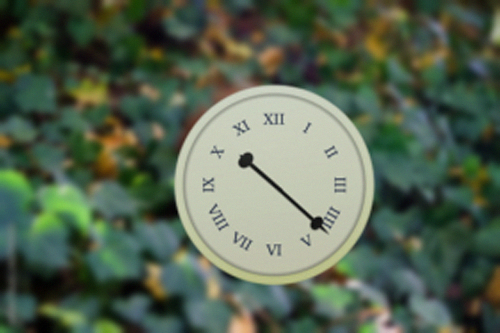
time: 10.22
